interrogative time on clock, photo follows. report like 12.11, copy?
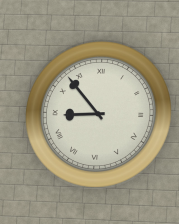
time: 8.53
